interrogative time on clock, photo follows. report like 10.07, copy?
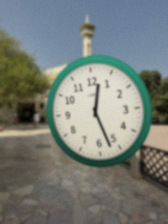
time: 12.27
